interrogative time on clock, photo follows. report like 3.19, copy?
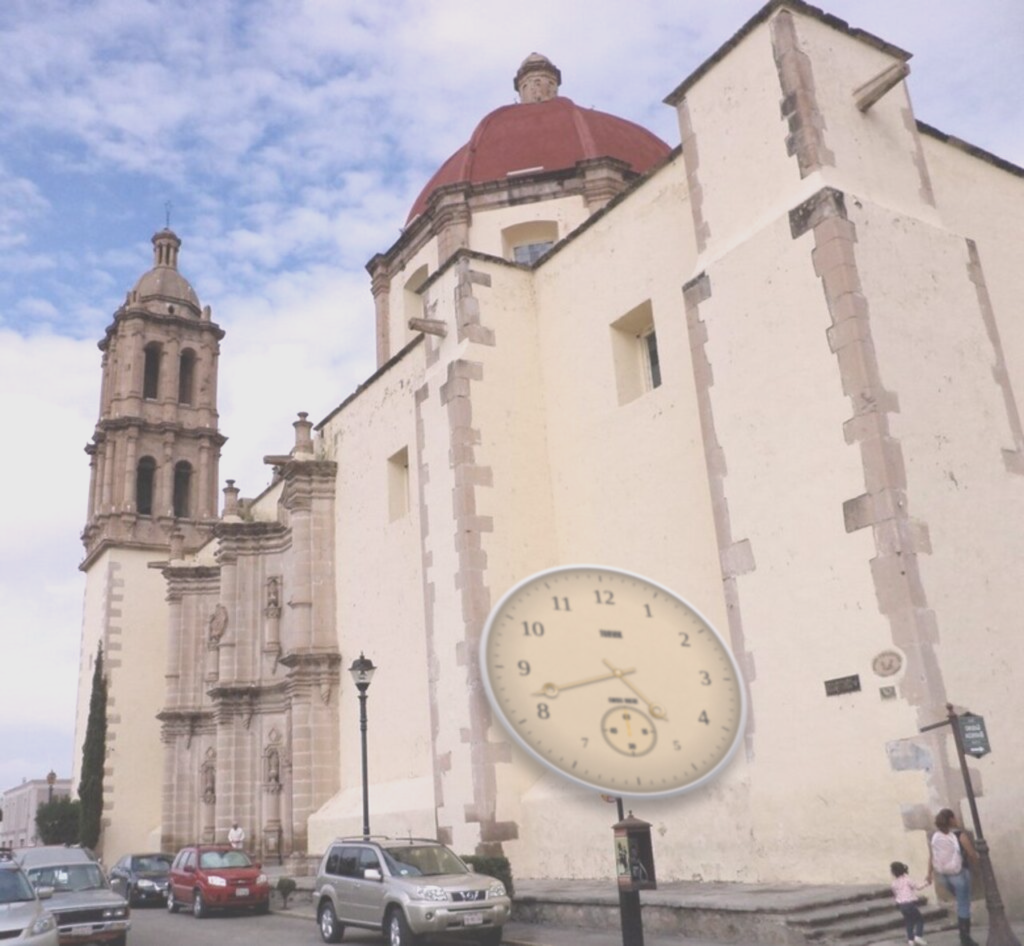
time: 4.42
